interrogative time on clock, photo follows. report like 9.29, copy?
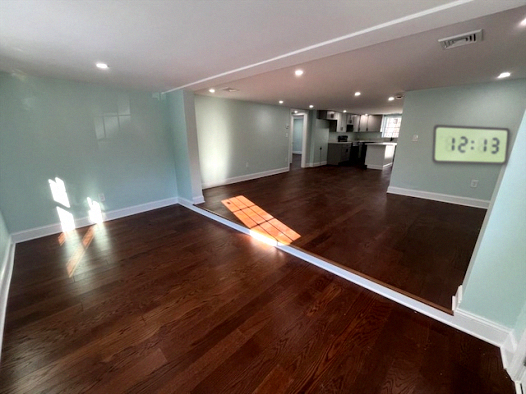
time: 12.13
